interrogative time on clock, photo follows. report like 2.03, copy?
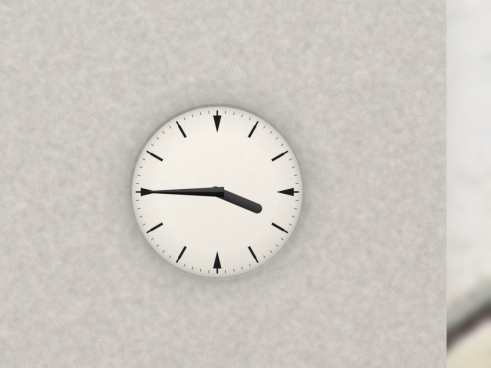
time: 3.45
